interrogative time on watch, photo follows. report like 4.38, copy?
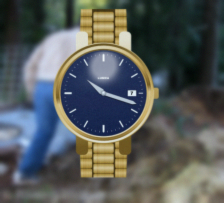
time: 10.18
